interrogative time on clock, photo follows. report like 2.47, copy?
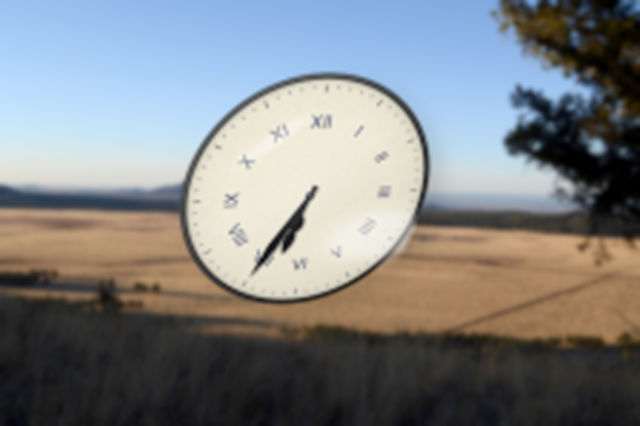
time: 6.35
